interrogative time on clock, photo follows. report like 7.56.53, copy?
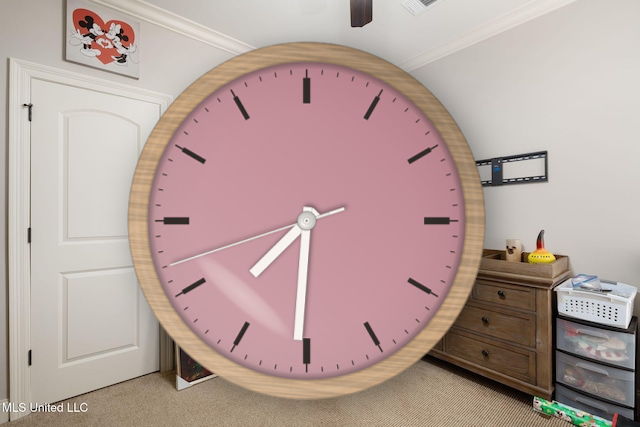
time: 7.30.42
